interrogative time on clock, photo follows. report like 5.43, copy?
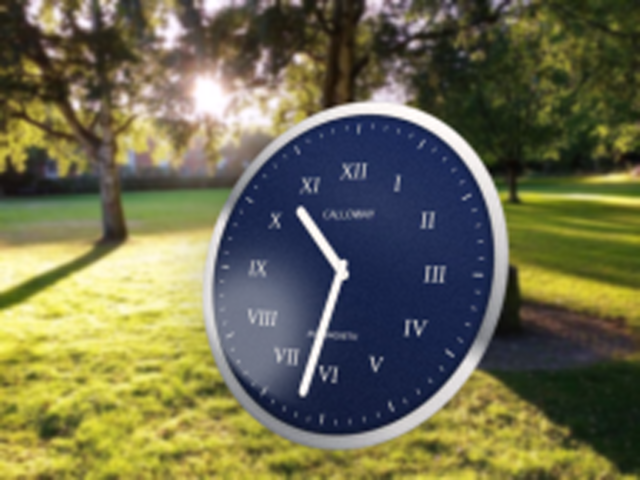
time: 10.32
